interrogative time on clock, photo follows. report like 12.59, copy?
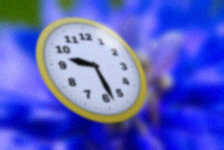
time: 9.28
